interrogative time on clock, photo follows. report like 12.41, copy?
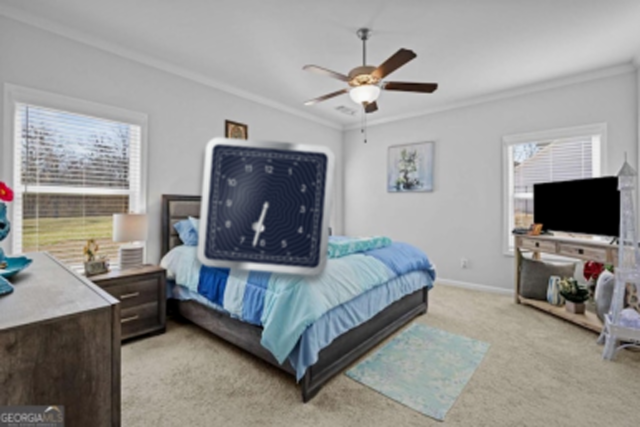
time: 6.32
